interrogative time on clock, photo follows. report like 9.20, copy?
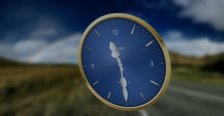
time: 11.30
